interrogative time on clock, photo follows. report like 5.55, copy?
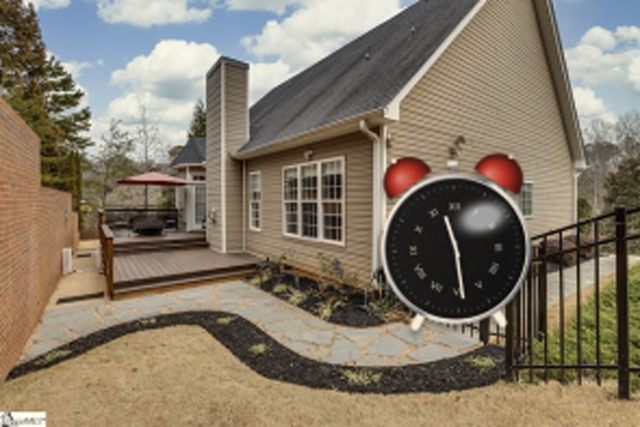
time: 11.29
